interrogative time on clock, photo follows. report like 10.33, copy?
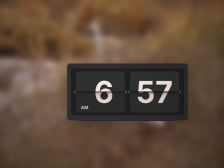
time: 6.57
